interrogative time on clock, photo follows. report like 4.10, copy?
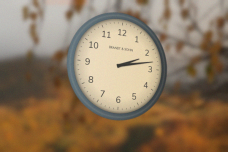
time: 2.13
